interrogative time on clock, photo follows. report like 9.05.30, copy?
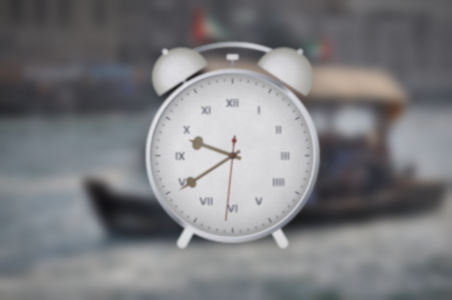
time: 9.39.31
